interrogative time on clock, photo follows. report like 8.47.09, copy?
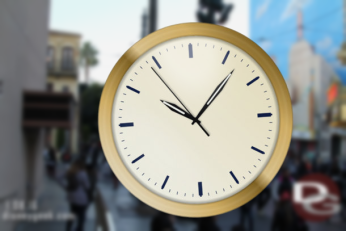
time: 10.06.54
